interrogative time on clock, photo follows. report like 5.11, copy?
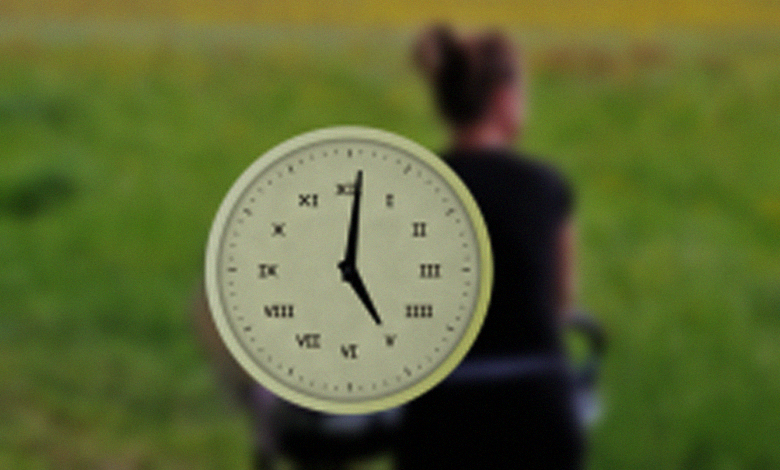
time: 5.01
